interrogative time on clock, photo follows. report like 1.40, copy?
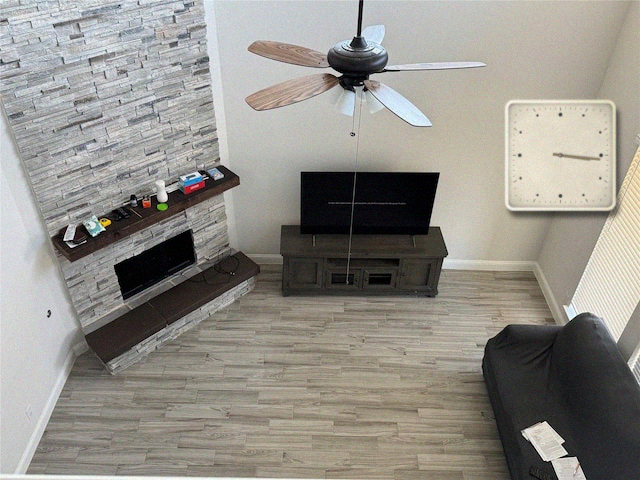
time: 3.16
